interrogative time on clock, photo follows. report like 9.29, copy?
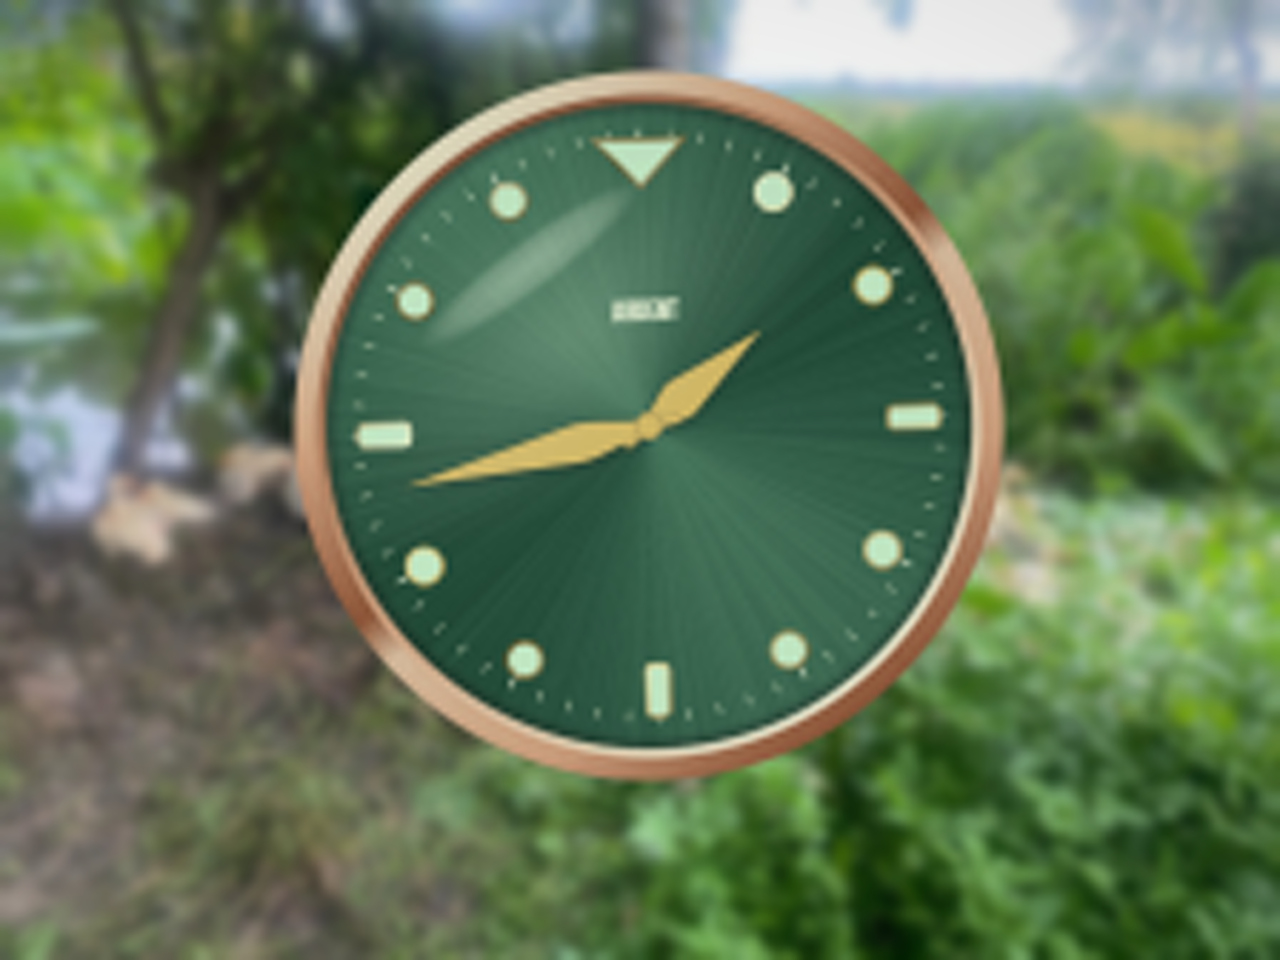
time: 1.43
